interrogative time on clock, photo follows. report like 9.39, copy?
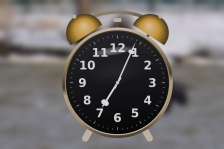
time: 7.04
